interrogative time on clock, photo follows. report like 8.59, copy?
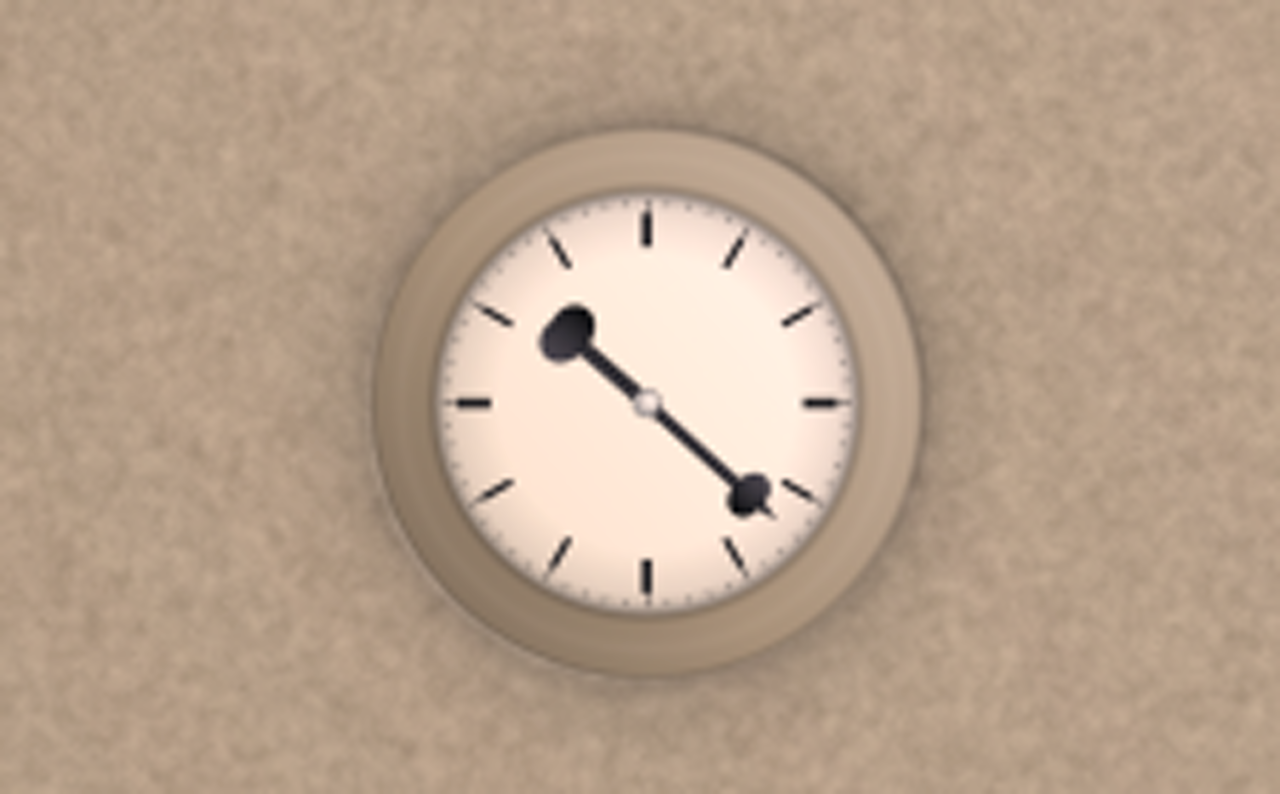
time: 10.22
